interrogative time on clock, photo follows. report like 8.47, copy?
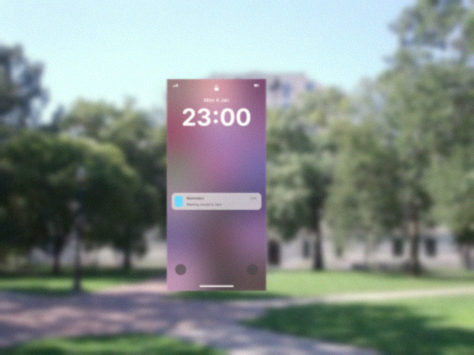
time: 23.00
